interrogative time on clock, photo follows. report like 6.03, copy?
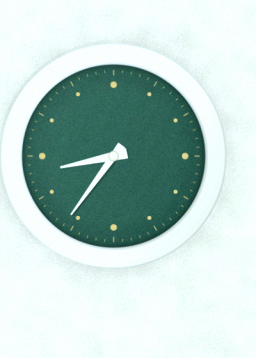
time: 8.36
